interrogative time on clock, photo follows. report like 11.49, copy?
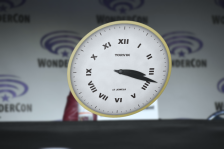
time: 3.18
